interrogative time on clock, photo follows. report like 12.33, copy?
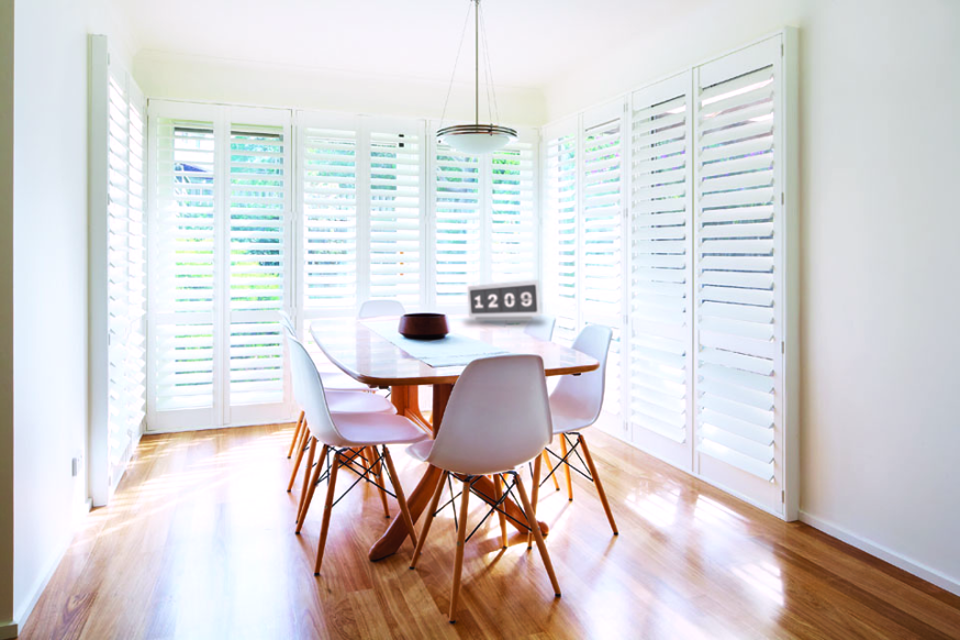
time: 12.09
